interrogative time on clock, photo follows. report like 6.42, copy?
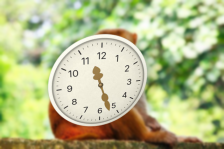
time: 11.27
